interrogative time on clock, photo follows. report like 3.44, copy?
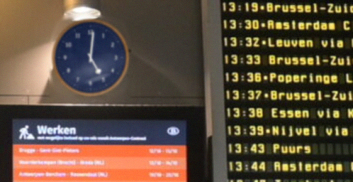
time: 5.01
